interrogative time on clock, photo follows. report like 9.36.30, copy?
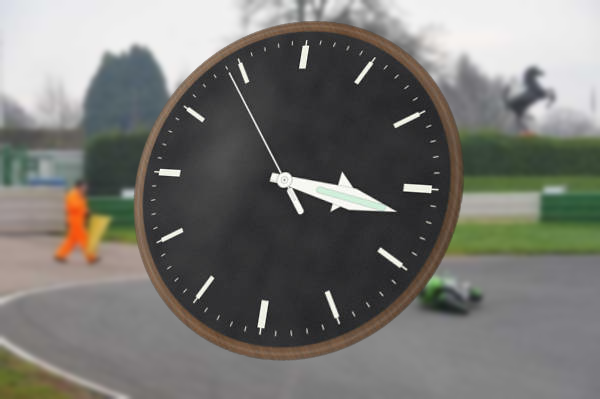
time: 3.16.54
